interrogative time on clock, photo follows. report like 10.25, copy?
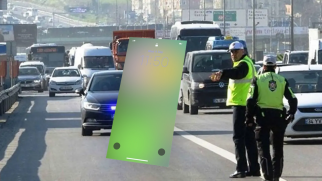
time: 11.50
